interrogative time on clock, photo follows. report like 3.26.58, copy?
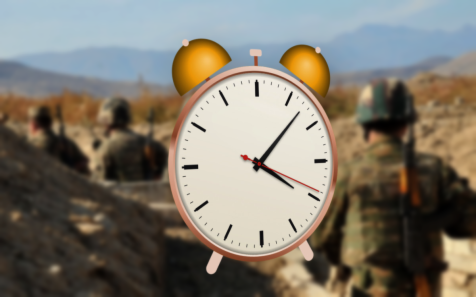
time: 4.07.19
